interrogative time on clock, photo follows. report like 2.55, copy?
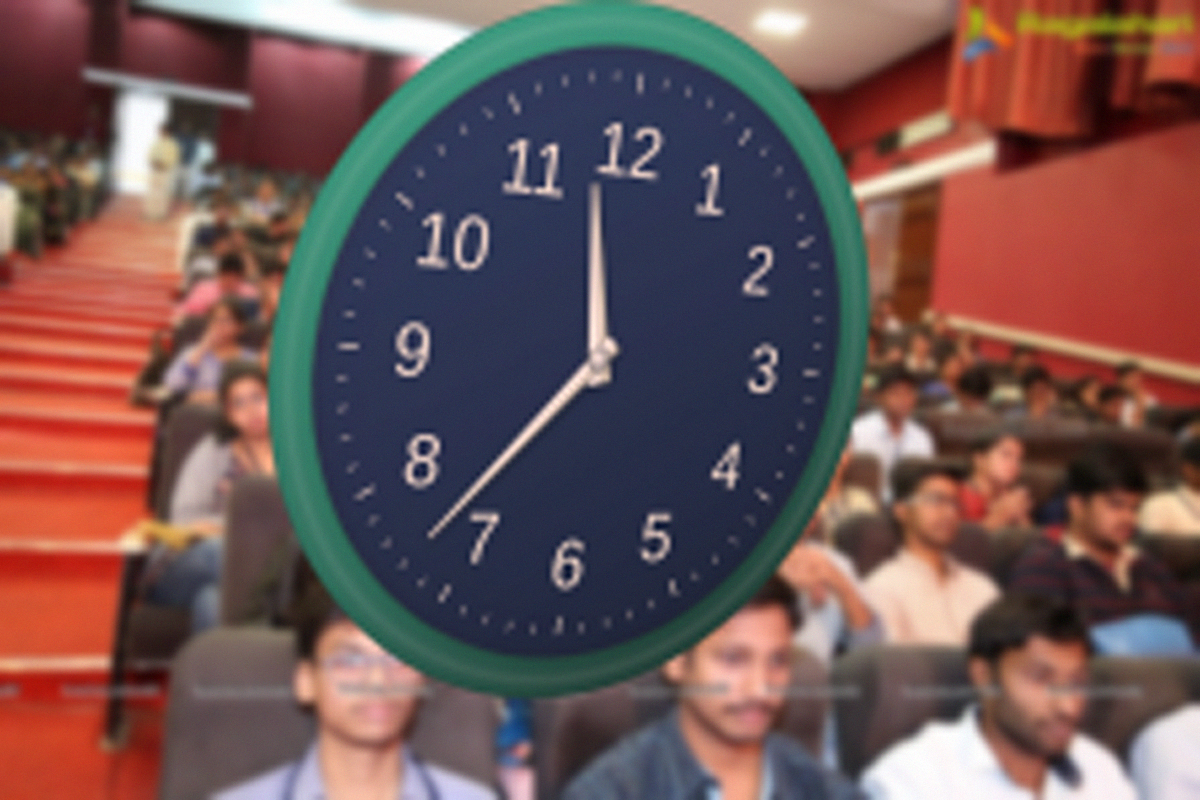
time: 11.37
